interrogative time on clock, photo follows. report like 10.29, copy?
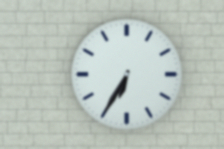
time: 6.35
